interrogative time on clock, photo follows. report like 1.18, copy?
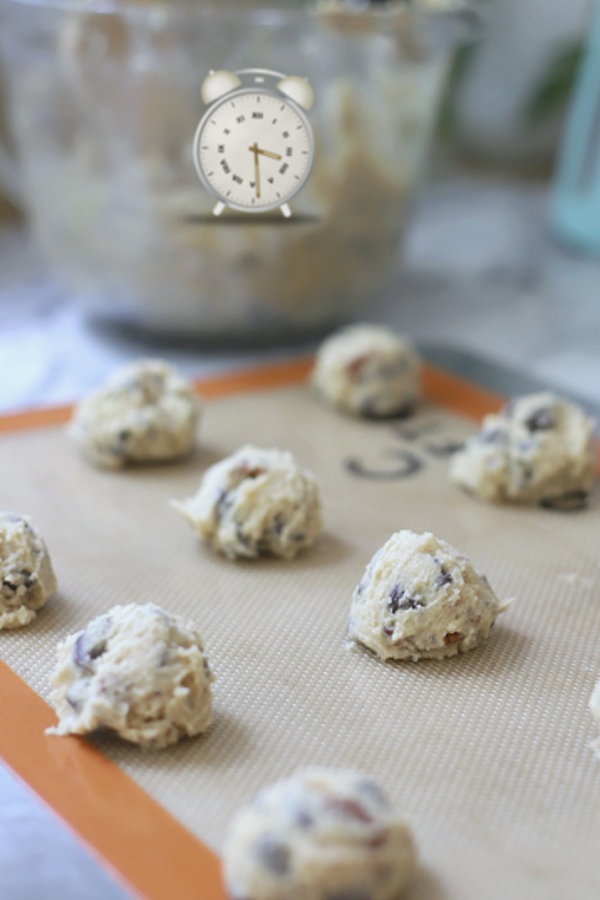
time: 3.29
